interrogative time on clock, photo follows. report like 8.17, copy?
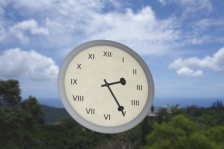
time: 2.25
